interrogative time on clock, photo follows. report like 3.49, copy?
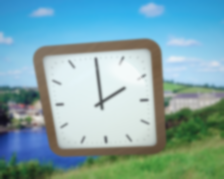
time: 2.00
